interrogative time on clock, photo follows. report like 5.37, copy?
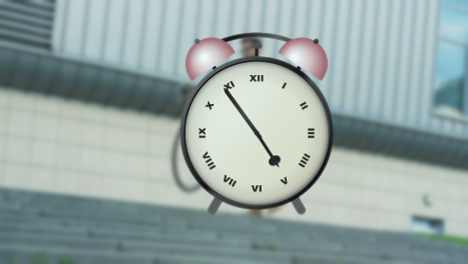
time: 4.54
